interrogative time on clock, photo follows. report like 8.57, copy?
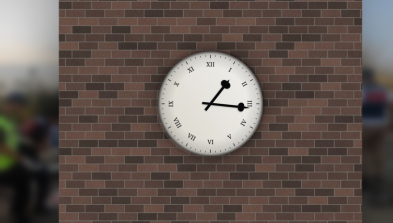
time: 1.16
